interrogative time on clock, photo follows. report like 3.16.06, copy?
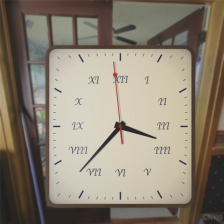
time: 3.36.59
